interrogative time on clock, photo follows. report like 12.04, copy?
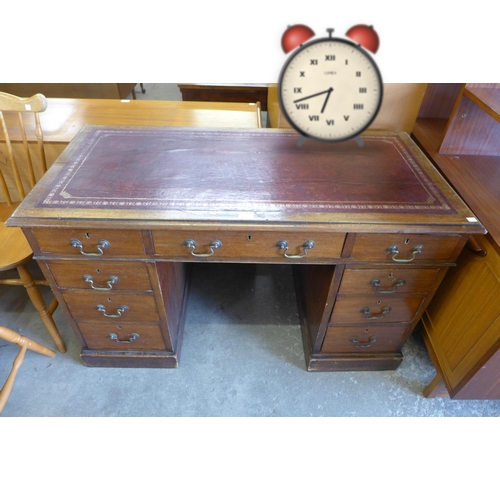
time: 6.42
